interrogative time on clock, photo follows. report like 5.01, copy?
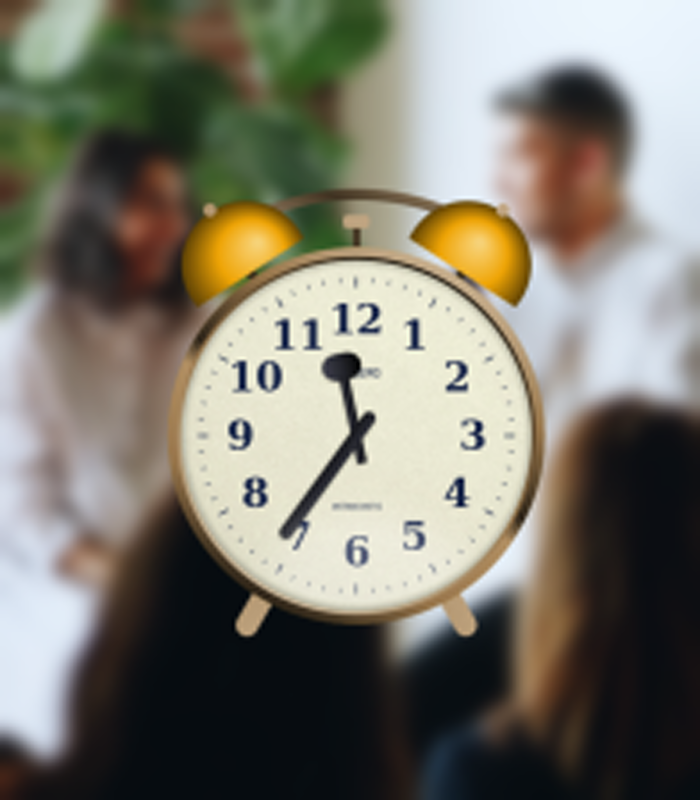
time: 11.36
